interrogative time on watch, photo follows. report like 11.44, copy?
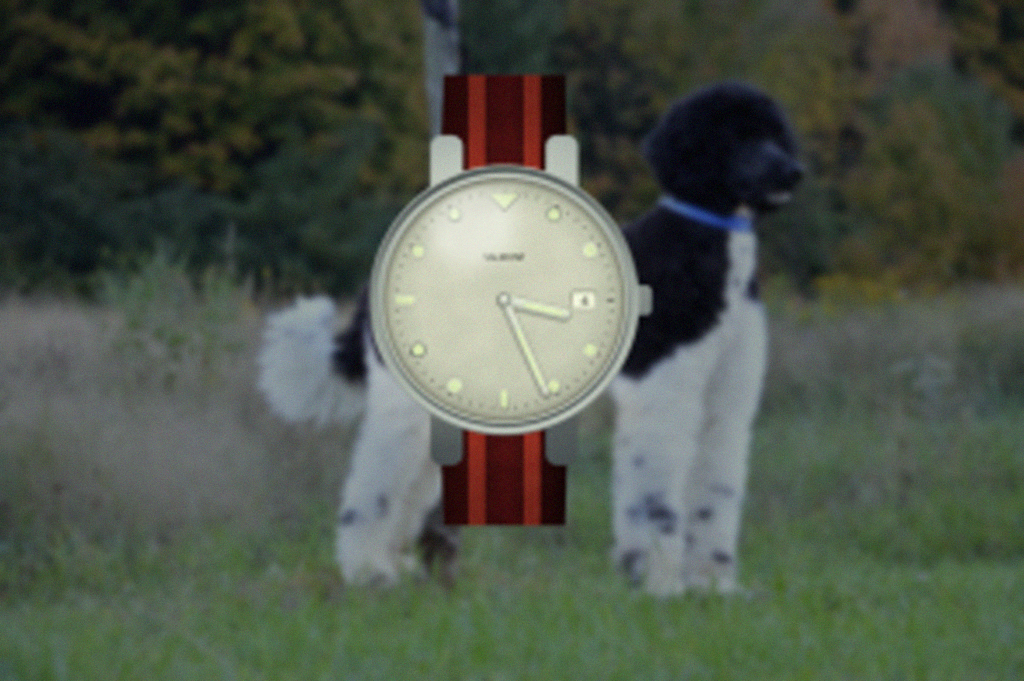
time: 3.26
